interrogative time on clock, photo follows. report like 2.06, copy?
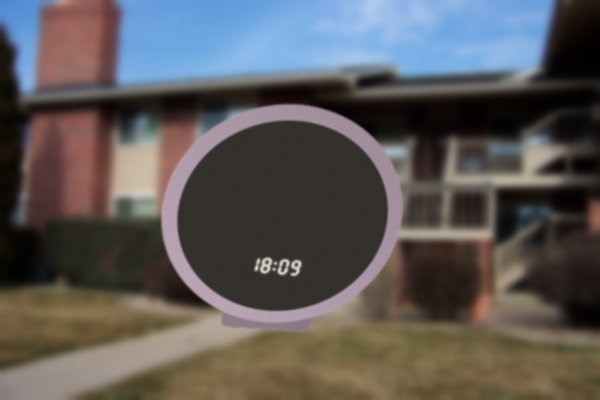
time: 18.09
